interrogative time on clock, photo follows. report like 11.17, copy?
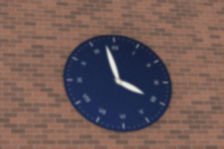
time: 3.58
